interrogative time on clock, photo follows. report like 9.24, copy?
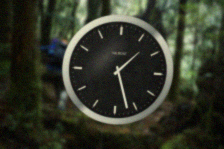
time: 1.27
